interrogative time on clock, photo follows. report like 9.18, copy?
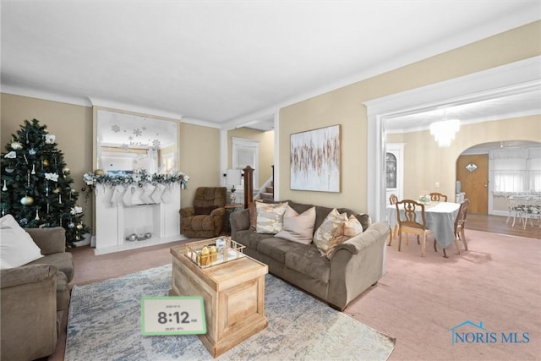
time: 8.12
